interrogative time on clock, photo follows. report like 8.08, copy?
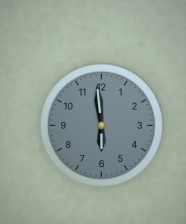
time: 5.59
